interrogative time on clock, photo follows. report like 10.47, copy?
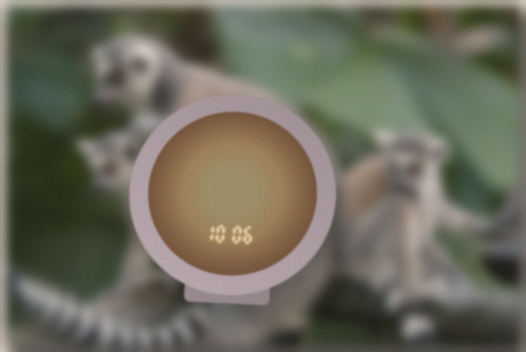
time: 10.06
